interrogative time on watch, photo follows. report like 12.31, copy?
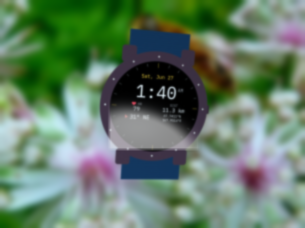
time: 1.40
